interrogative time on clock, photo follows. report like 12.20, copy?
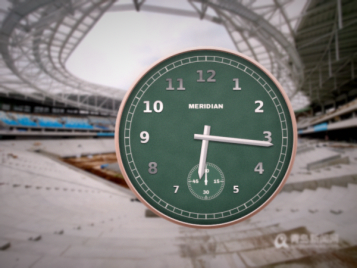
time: 6.16
